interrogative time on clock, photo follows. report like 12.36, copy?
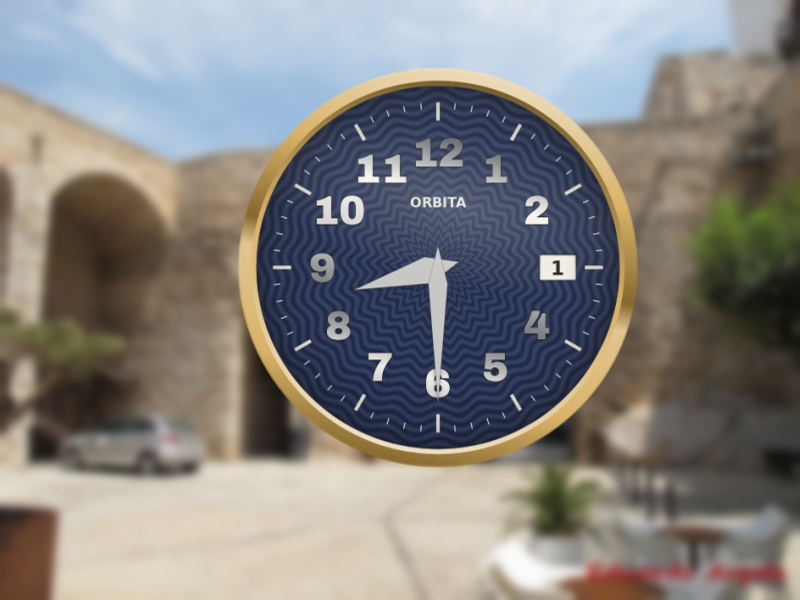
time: 8.30
